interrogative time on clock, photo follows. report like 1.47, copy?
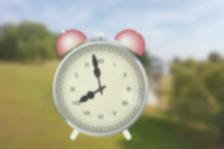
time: 7.58
